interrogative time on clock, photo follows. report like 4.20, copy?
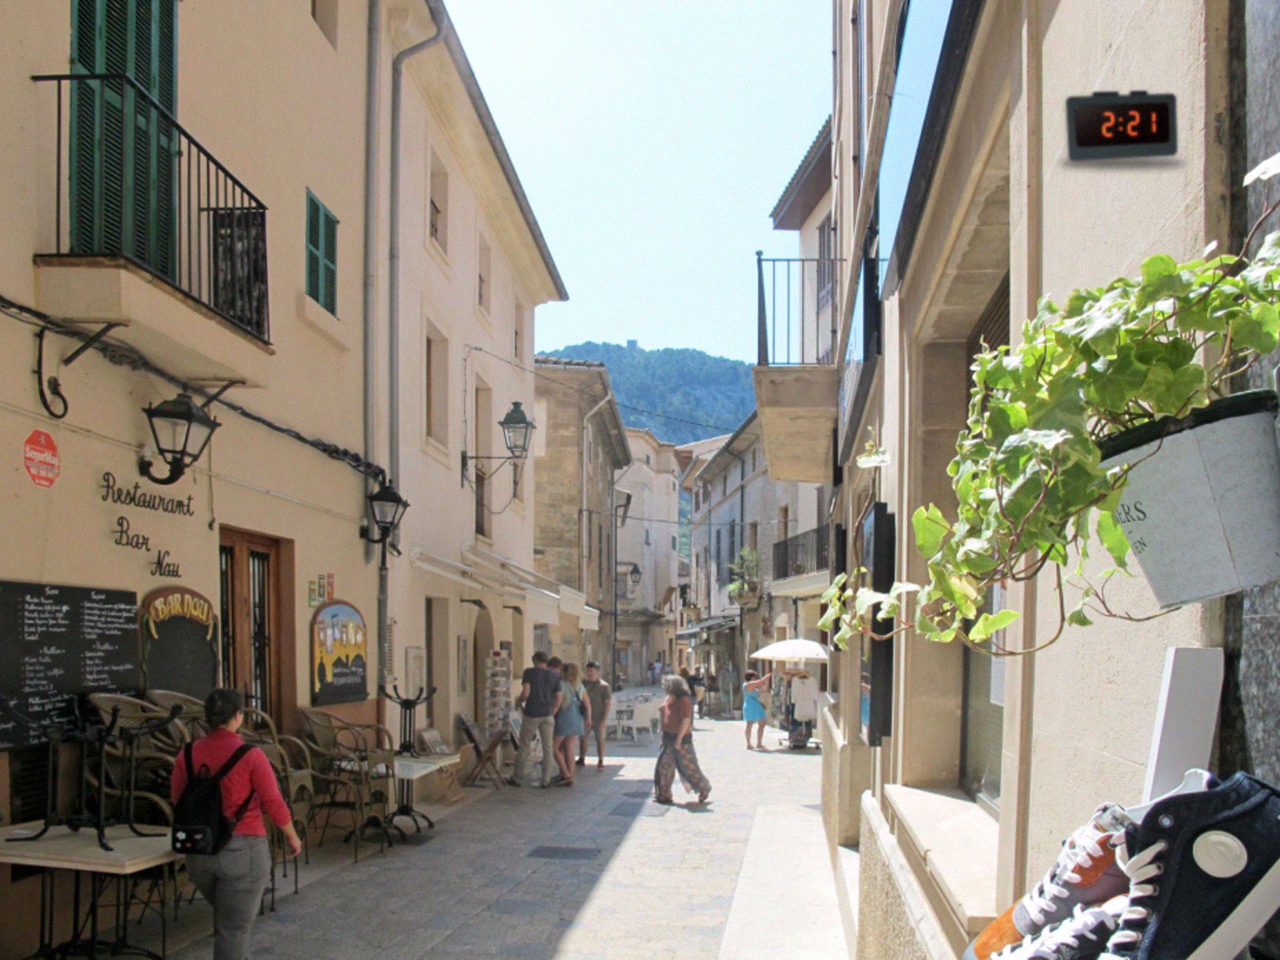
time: 2.21
